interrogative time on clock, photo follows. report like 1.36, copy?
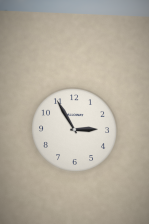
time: 2.55
